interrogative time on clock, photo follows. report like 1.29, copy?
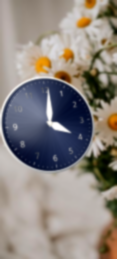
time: 4.01
